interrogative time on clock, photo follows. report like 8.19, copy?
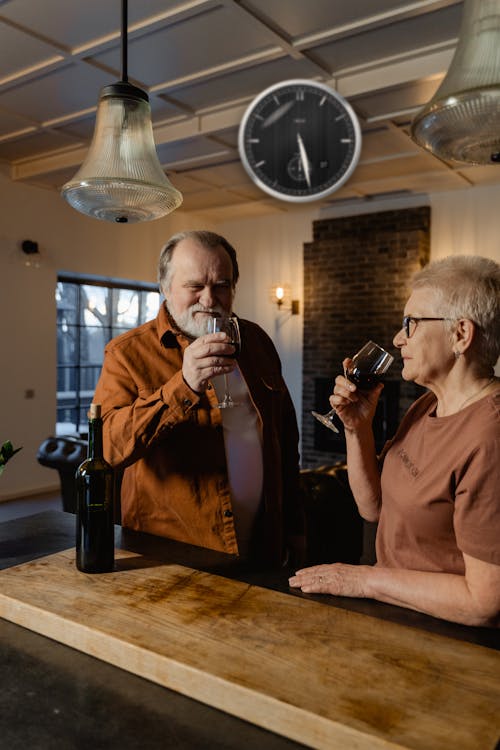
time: 5.28
